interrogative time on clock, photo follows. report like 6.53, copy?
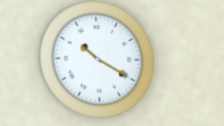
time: 10.20
